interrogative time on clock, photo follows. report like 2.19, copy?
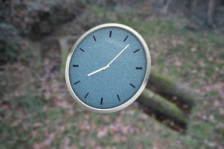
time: 8.07
